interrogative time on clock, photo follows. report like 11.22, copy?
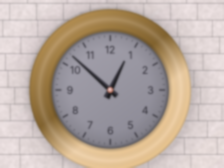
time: 12.52
